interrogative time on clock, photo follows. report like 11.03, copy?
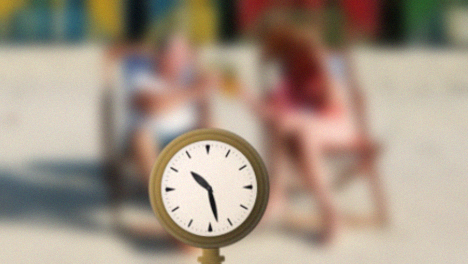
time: 10.28
